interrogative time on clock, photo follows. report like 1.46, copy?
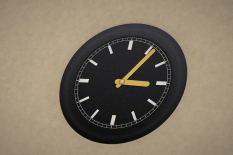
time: 3.06
